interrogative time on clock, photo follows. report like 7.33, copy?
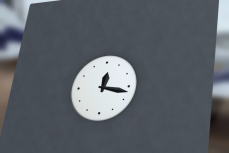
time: 12.17
